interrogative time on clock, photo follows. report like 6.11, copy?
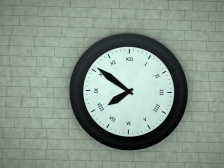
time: 7.51
